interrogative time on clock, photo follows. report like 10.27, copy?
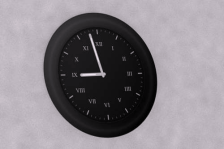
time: 8.58
